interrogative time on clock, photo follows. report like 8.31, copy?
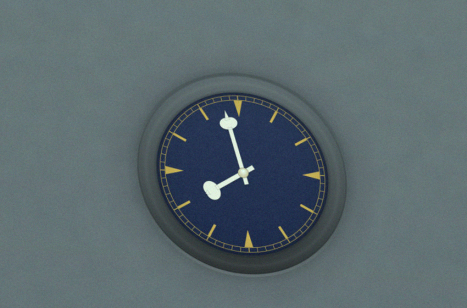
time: 7.58
